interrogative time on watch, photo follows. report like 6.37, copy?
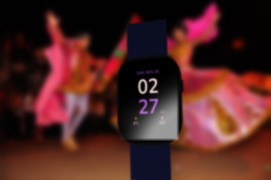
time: 2.27
